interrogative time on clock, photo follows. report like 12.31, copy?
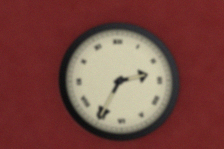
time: 2.35
